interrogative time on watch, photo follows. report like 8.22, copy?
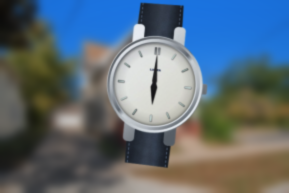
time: 6.00
